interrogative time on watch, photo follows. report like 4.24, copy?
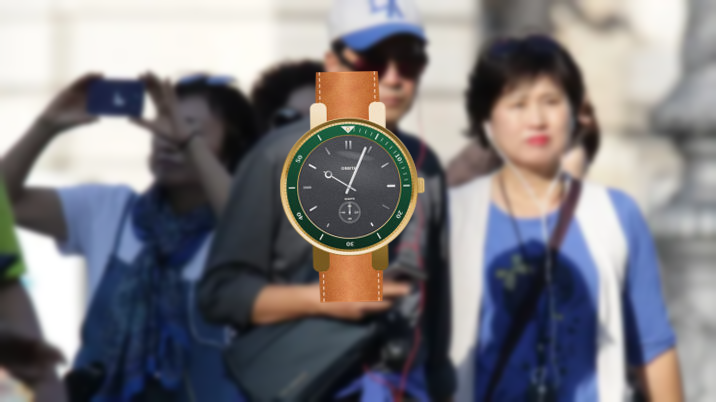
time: 10.04
